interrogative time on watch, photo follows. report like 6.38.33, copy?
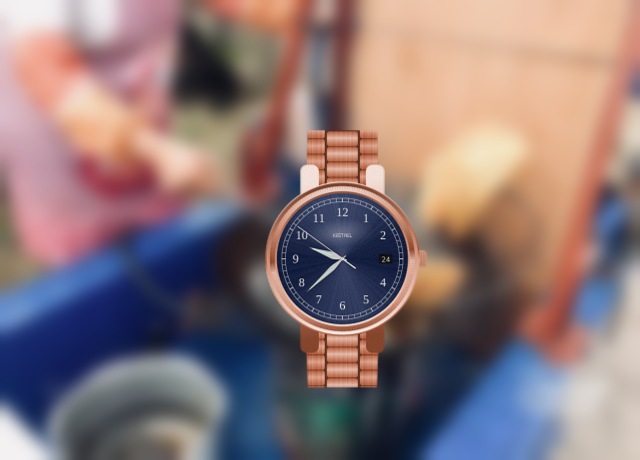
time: 9.37.51
